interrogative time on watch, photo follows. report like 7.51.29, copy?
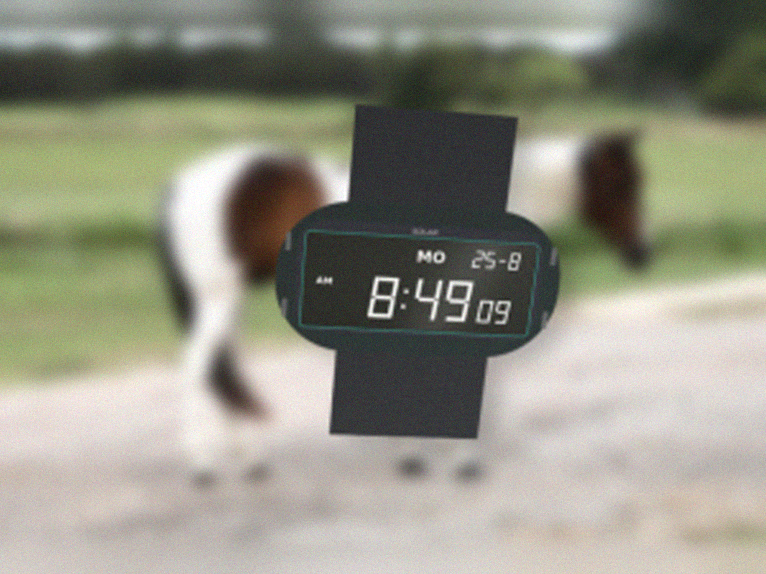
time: 8.49.09
